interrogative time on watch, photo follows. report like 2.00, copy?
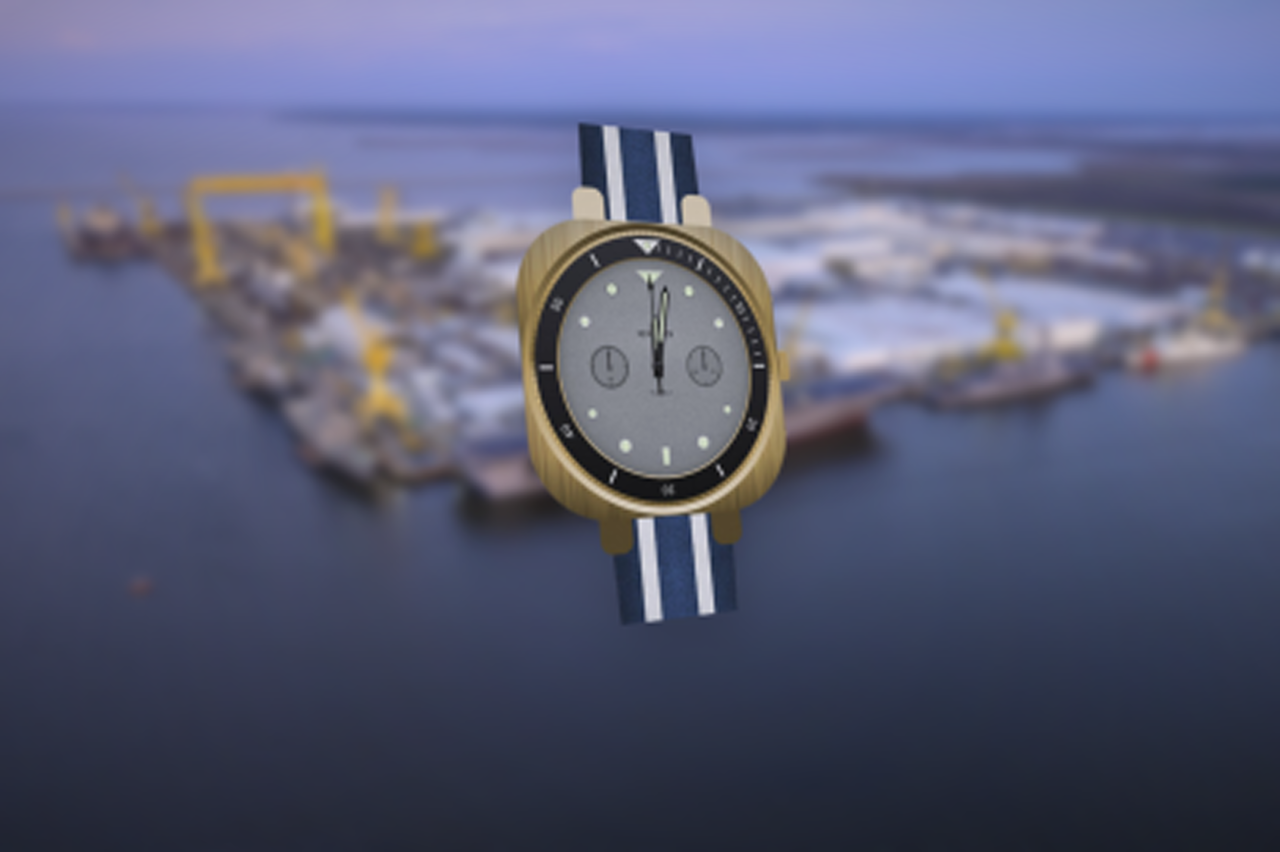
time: 12.02
